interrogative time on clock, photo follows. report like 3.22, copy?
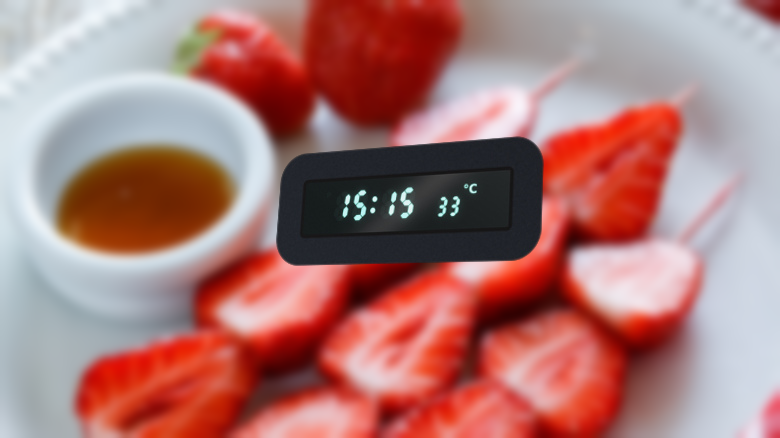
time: 15.15
